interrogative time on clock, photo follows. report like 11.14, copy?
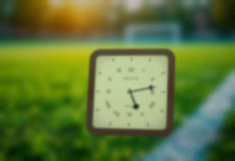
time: 5.13
